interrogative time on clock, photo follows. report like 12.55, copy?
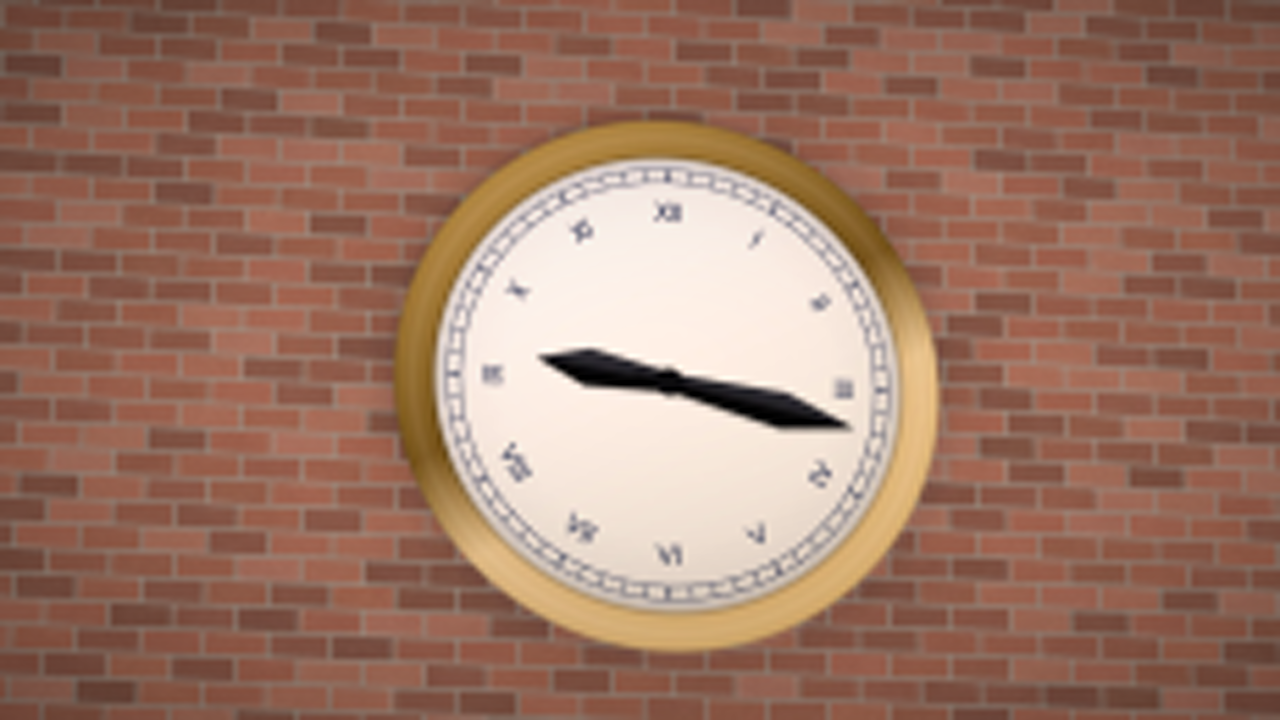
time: 9.17
